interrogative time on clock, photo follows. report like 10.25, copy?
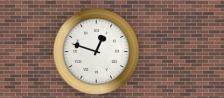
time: 12.48
